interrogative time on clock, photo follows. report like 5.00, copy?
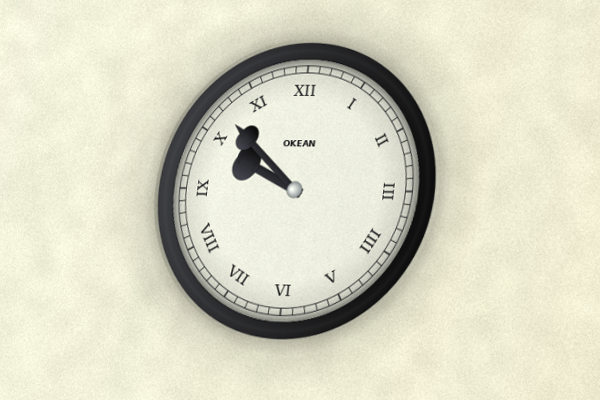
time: 9.52
